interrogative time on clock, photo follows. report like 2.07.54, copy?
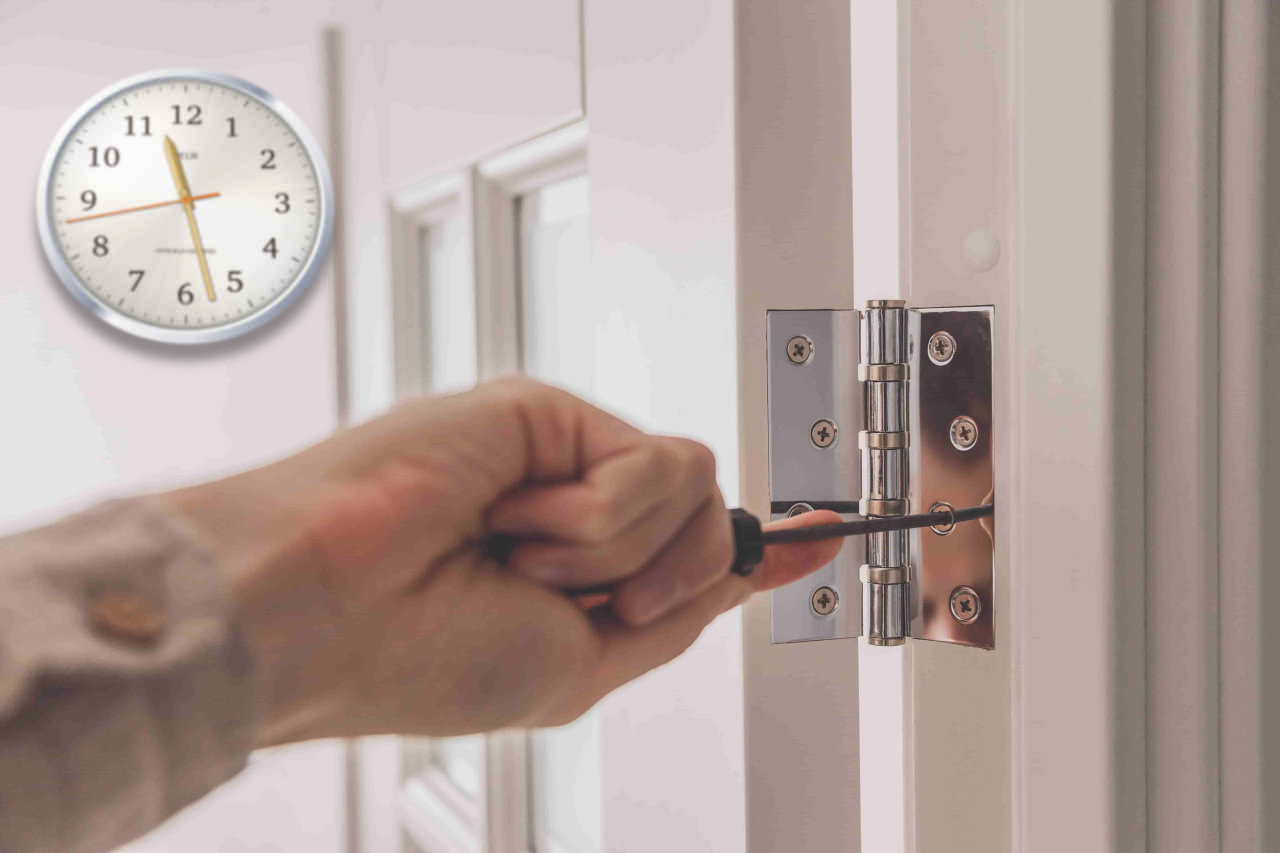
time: 11.27.43
